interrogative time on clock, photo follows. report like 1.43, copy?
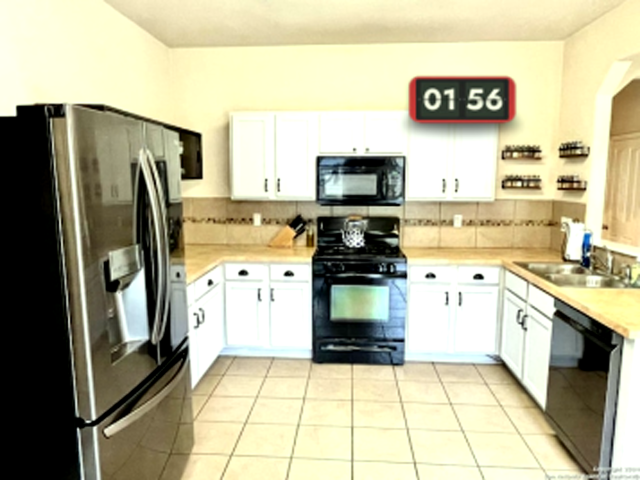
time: 1.56
